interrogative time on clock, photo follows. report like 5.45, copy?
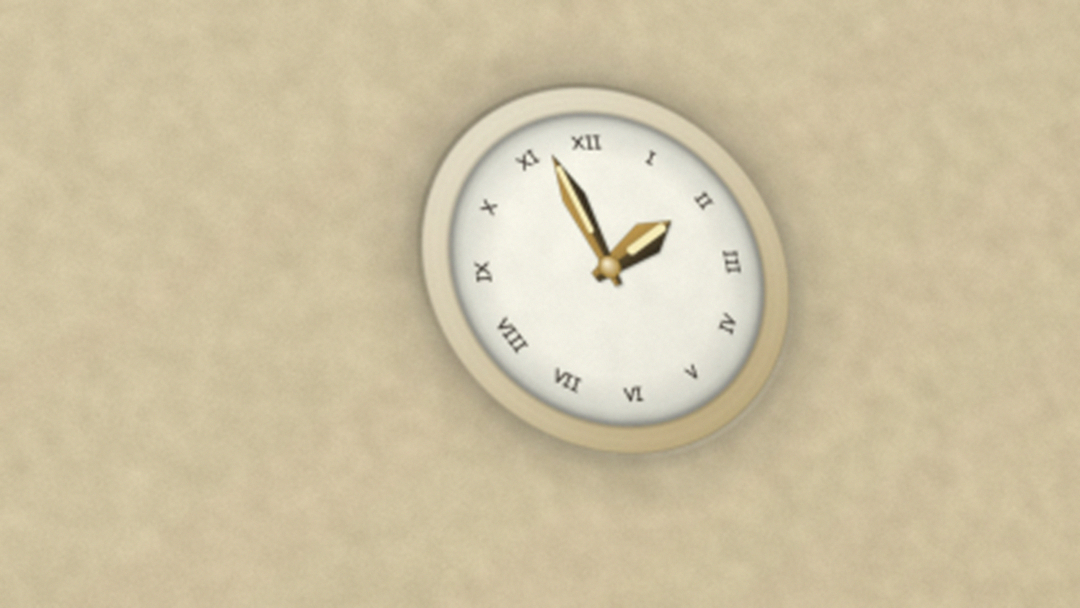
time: 1.57
